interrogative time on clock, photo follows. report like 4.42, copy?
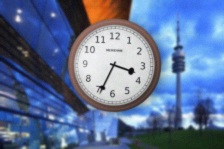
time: 3.34
